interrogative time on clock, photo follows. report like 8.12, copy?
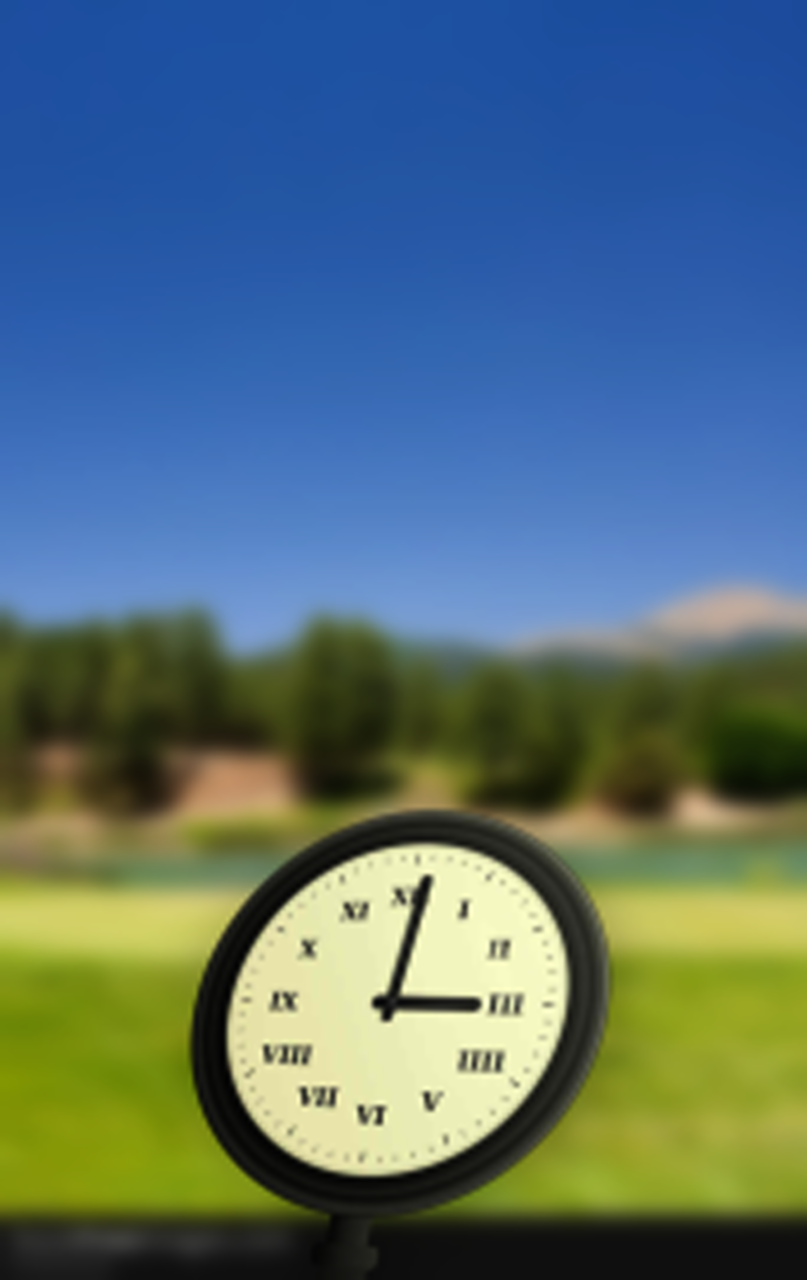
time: 3.01
